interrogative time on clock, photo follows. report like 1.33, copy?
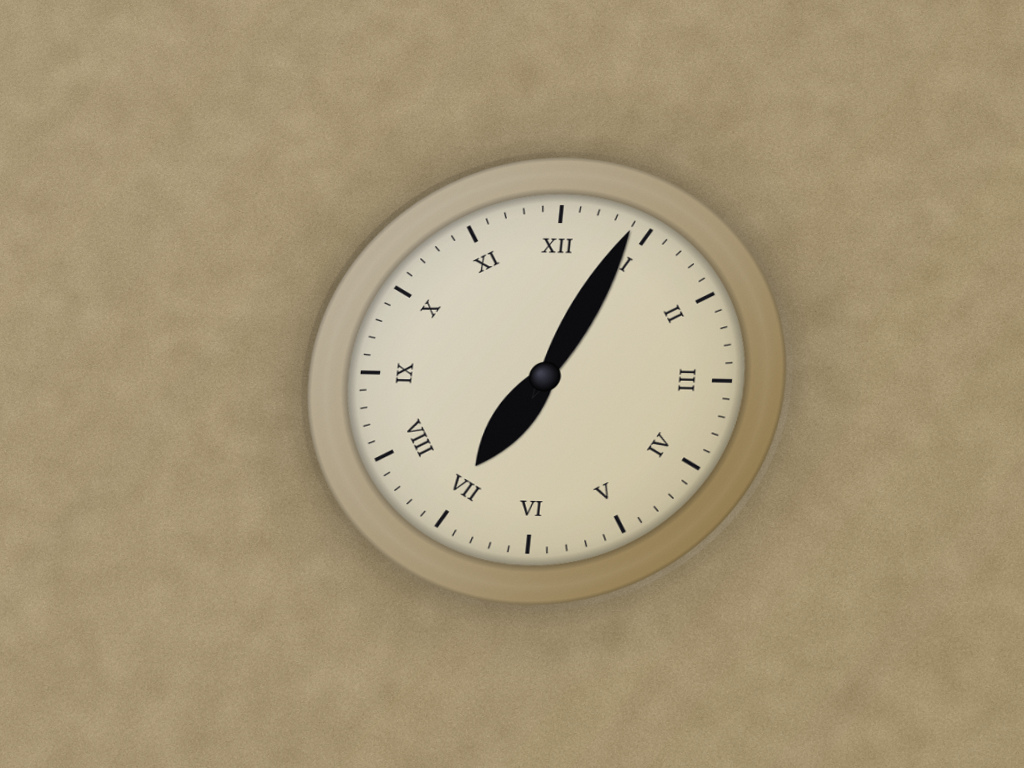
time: 7.04
